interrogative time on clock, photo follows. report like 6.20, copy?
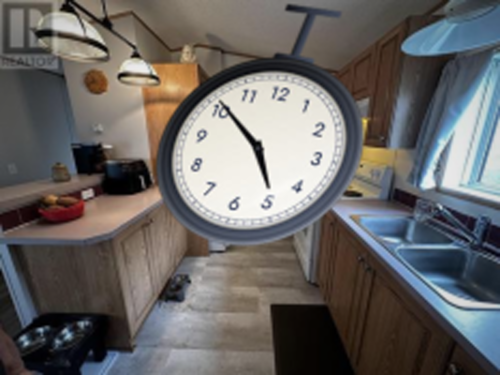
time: 4.51
